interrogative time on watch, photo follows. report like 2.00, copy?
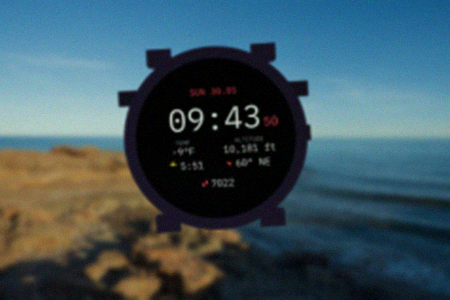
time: 9.43
